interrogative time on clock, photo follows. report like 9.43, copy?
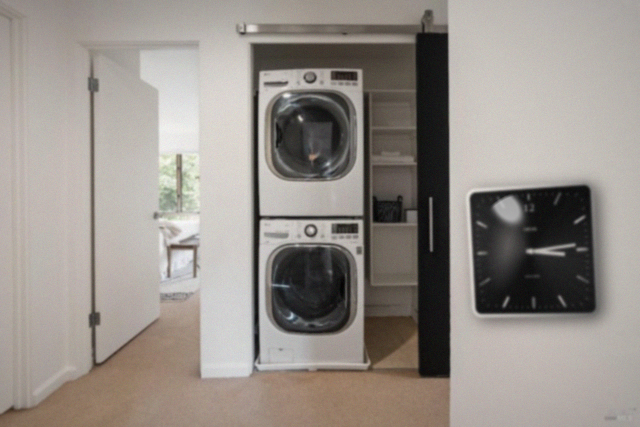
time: 3.14
